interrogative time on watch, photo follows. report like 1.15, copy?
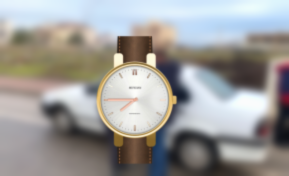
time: 7.45
